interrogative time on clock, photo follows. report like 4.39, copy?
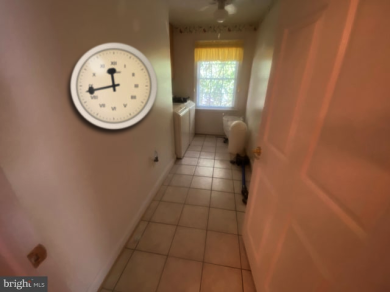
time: 11.43
